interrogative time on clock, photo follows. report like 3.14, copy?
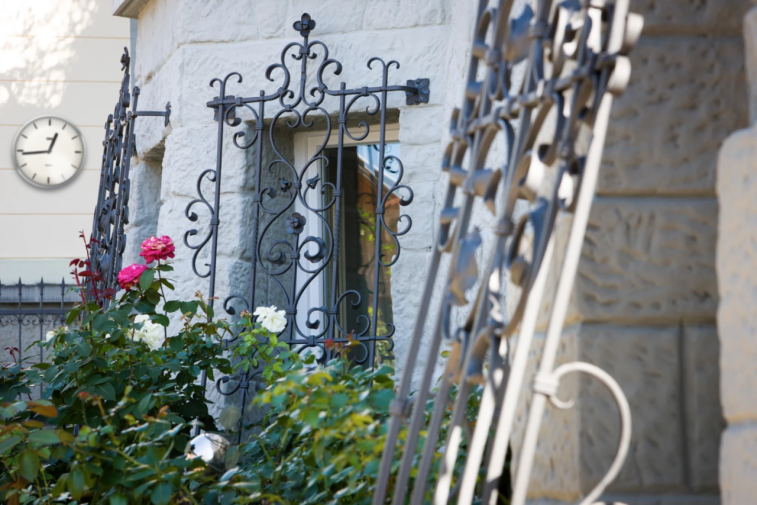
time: 12.44
